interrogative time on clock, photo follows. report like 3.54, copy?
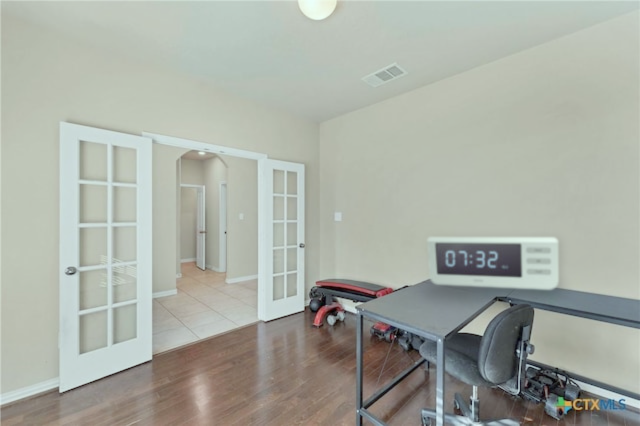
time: 7.32
